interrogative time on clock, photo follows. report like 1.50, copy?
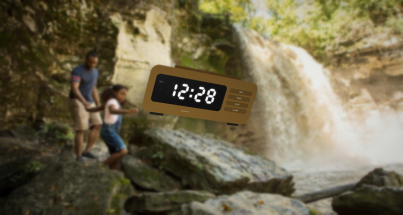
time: 12.28
